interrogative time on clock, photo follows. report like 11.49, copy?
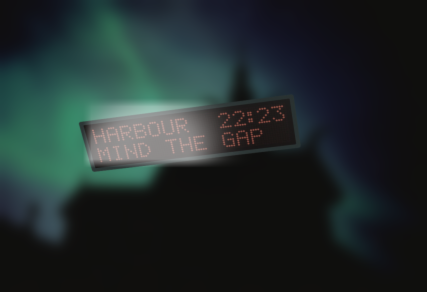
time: 22.23
